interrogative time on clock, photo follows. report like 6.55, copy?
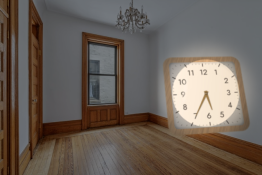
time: 5.35
